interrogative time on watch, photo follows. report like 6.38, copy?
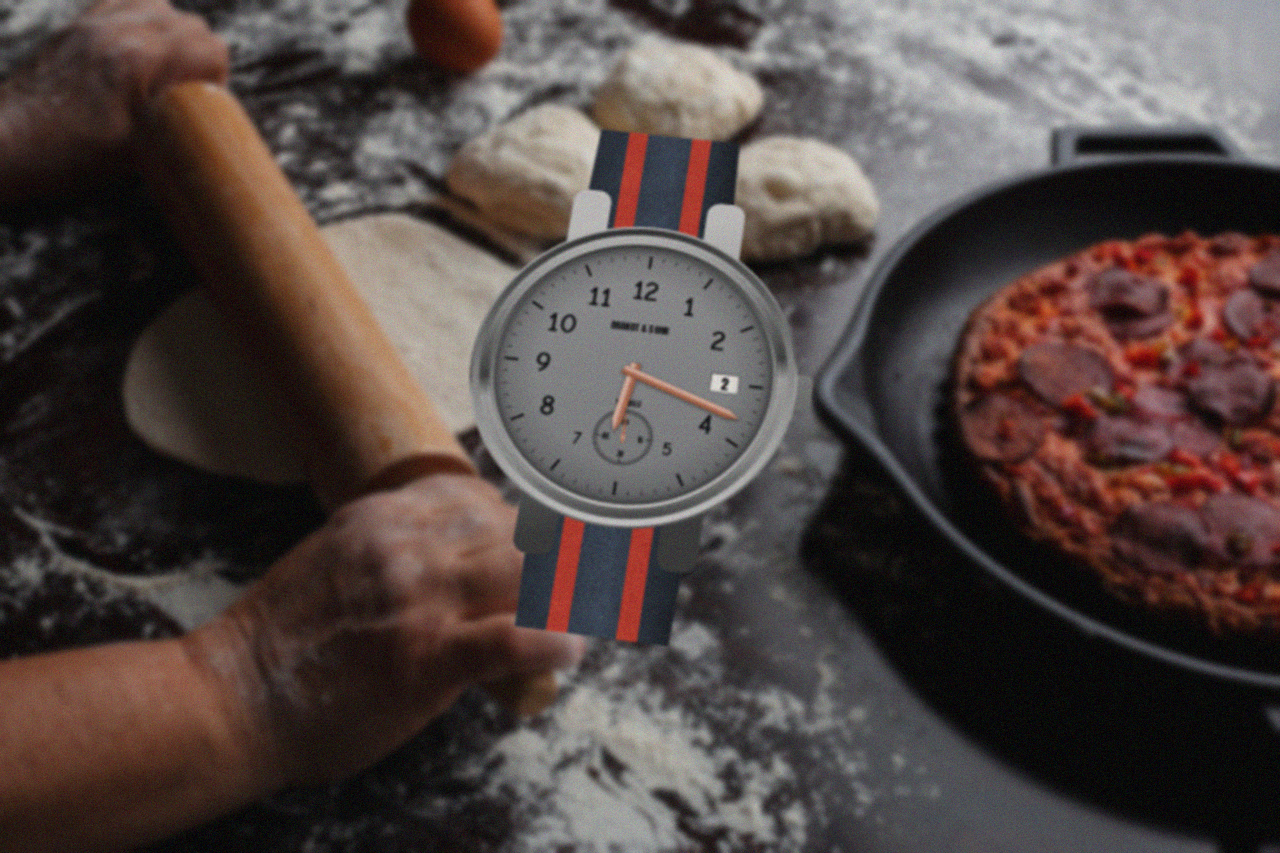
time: 6.18
